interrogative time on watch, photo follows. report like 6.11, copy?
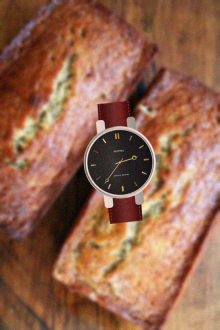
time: 2.37
